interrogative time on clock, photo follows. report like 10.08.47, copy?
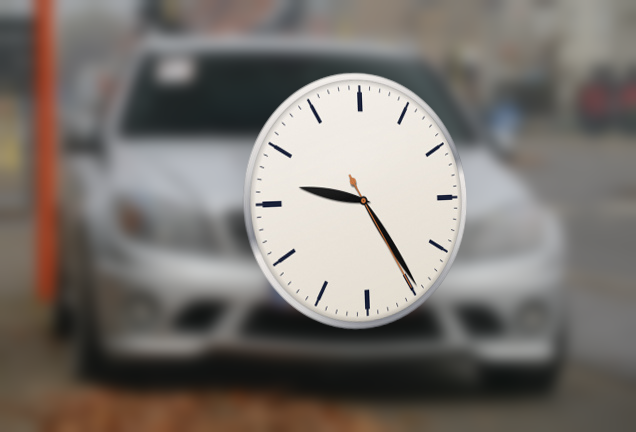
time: 9.24.25
